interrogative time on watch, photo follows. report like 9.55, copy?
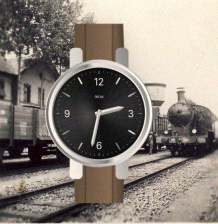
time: 2.32
